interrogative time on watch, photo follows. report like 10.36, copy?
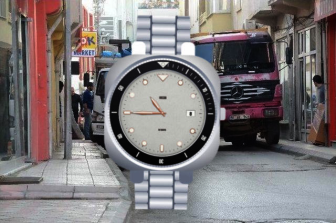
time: 10.45
